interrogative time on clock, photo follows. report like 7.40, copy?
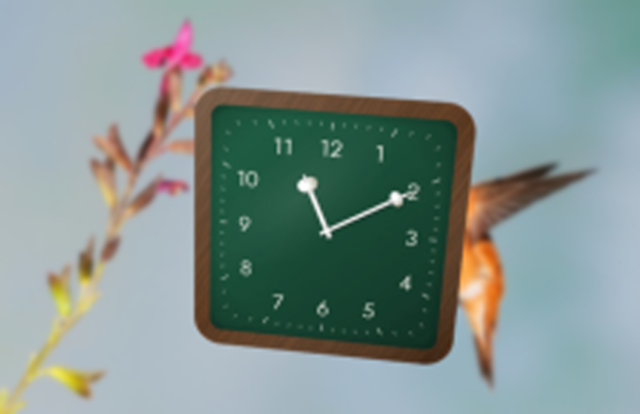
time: 11.10
